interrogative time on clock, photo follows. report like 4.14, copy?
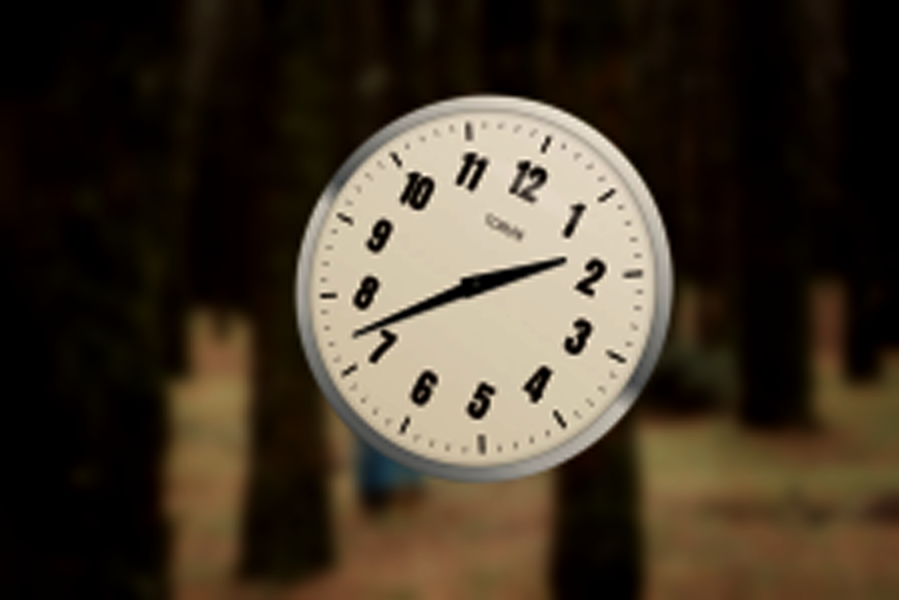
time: 1.37
